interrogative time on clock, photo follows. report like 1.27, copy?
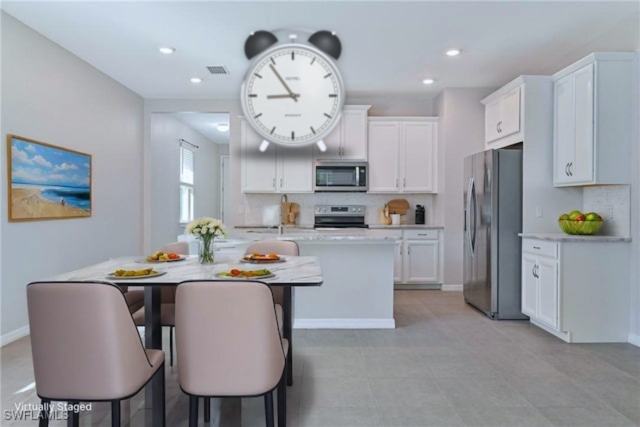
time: 8.54
